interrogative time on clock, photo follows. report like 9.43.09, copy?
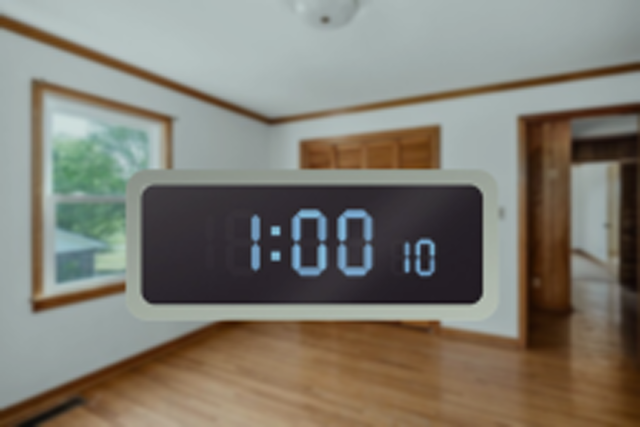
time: 1.00.10
